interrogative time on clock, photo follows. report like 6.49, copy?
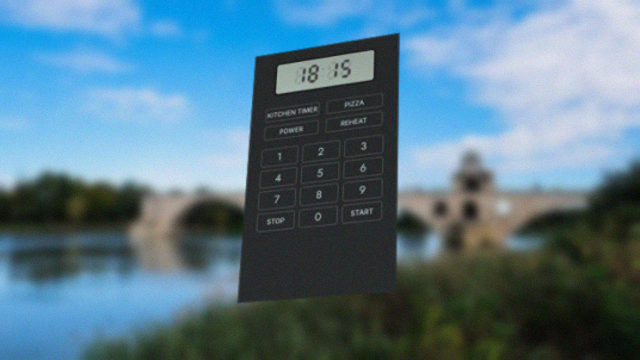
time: 18.15
